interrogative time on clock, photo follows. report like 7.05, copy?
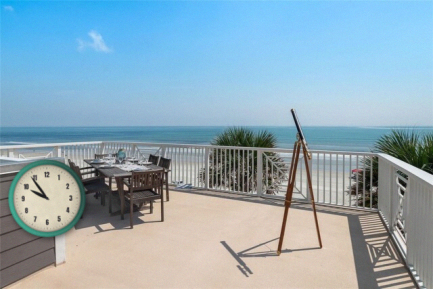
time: 9.54
